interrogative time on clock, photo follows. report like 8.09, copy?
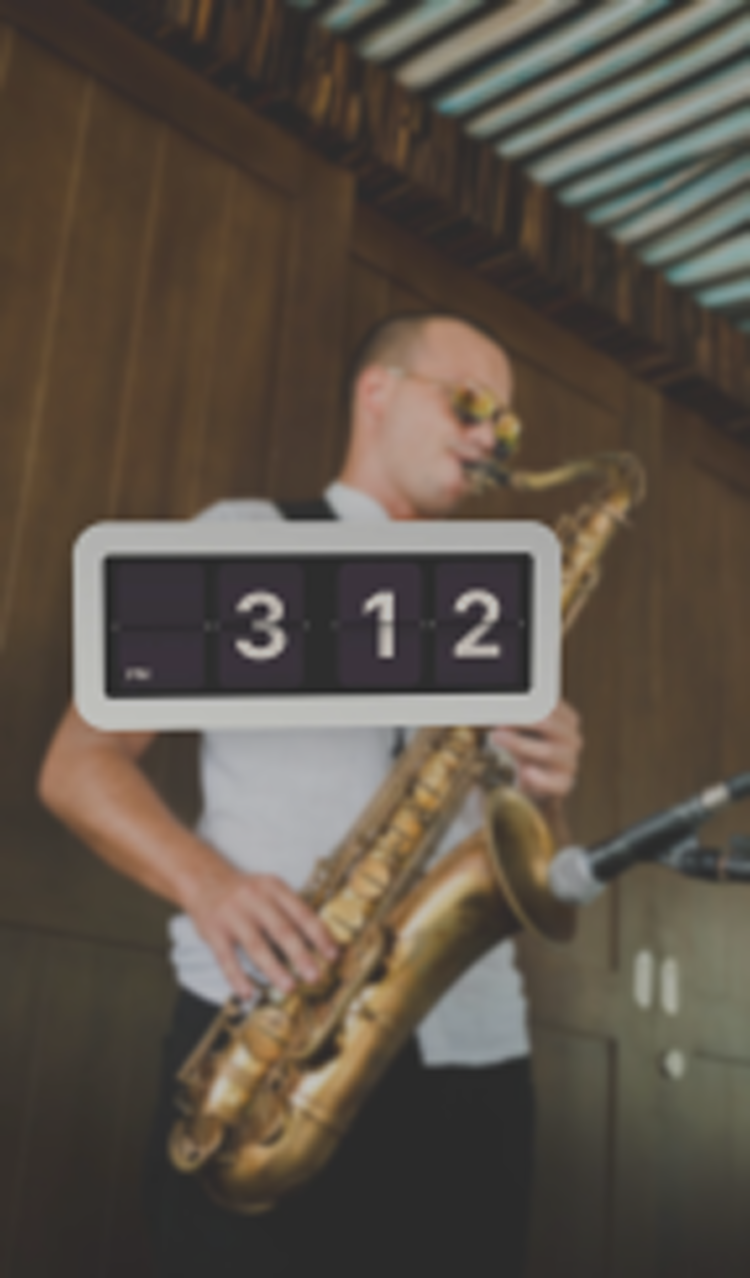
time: 3.12
